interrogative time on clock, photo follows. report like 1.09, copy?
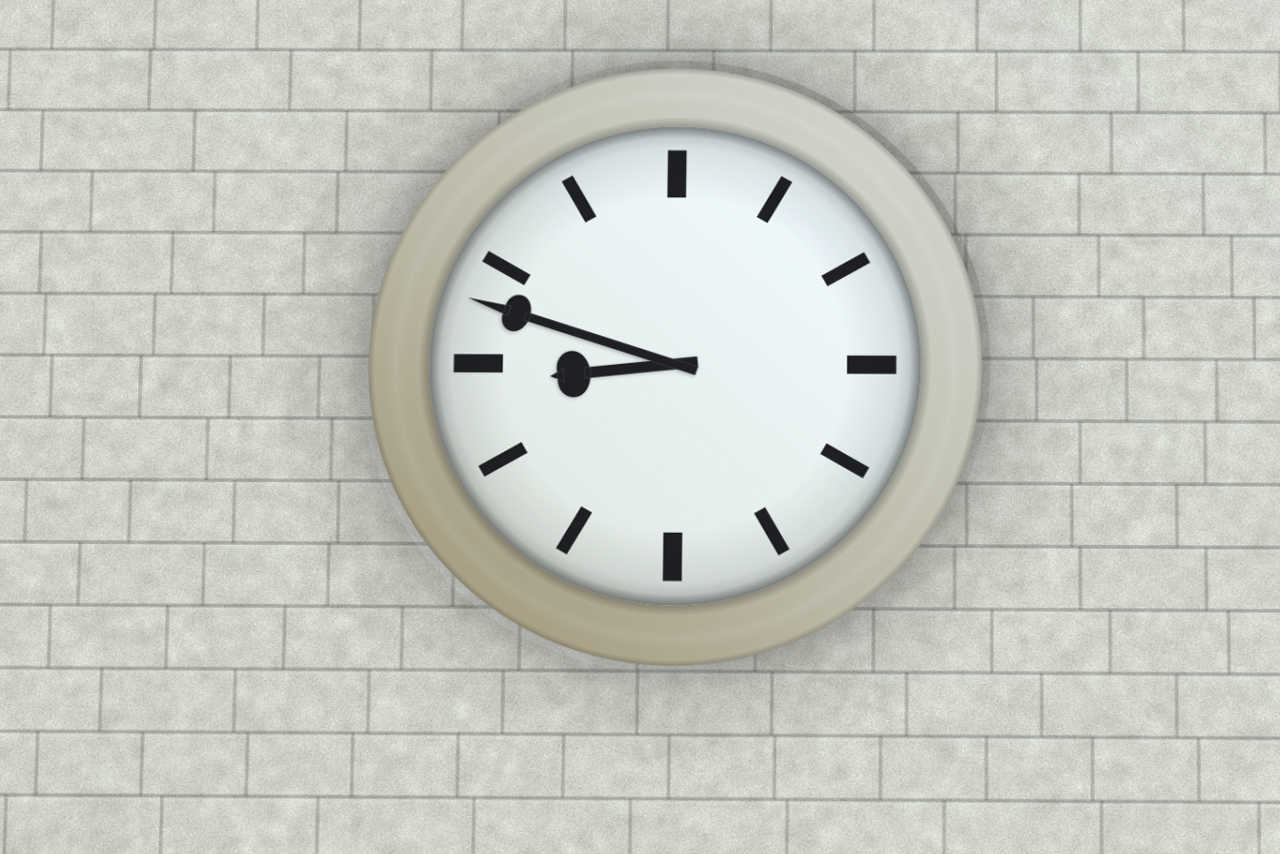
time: 8.48
